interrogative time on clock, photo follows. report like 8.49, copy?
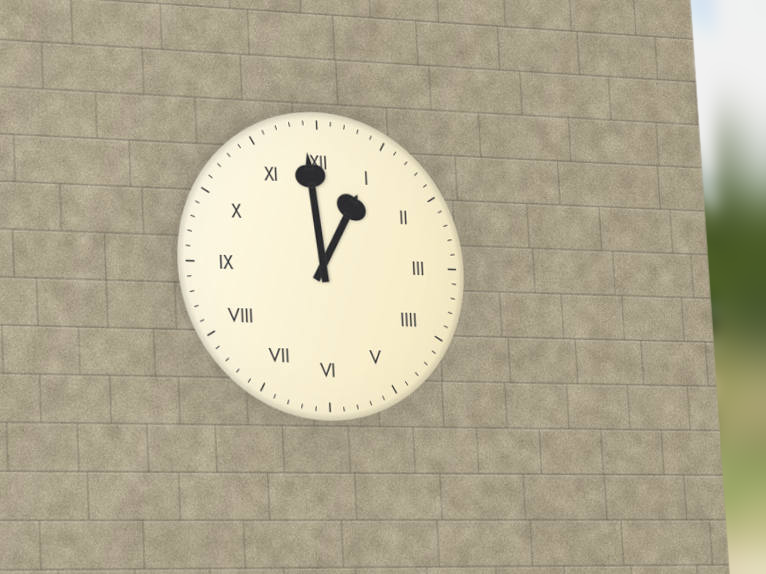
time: 12.59
